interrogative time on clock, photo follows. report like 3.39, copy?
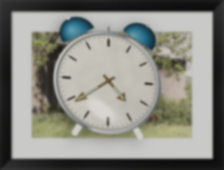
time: 4.39
